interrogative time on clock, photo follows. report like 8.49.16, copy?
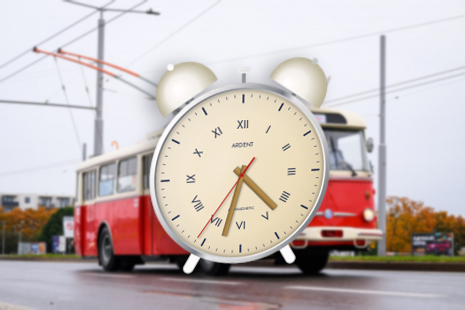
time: 4.32.36
